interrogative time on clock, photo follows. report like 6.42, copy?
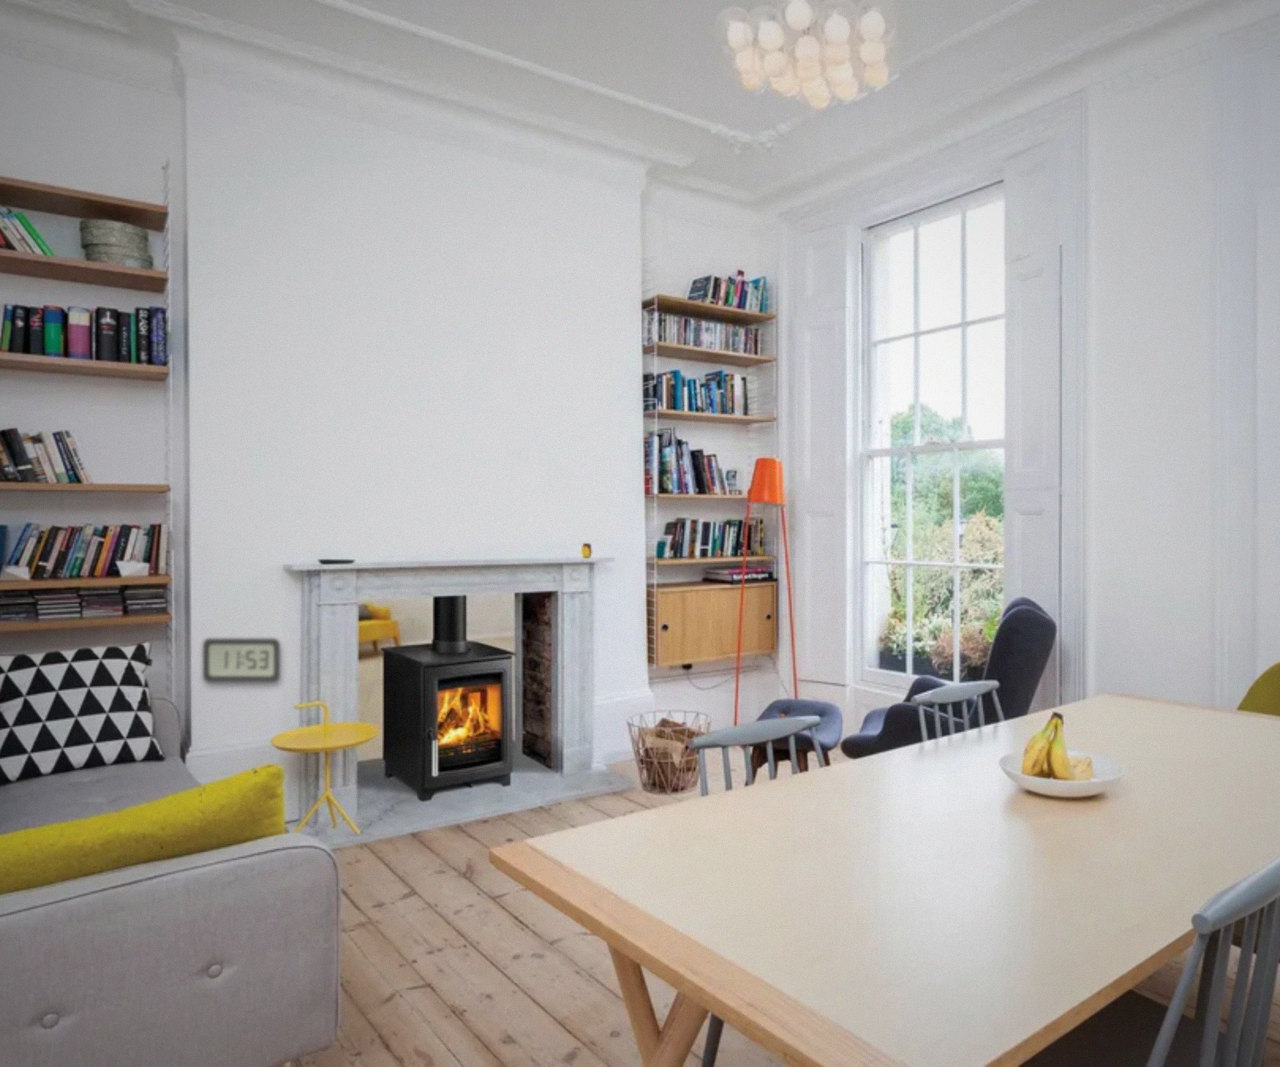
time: 11.53
